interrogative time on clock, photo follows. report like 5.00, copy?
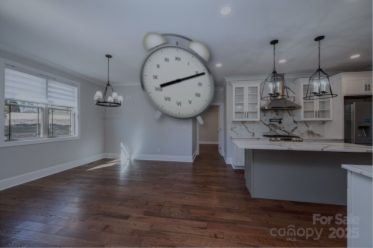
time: 8.11
